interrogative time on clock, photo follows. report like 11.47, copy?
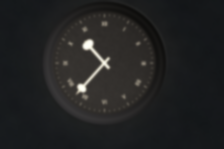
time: 10.37
